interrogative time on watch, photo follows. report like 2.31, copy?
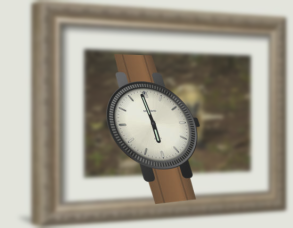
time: 5.59
